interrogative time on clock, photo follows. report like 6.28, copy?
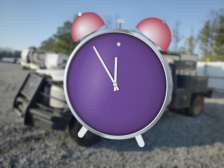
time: 11.54
